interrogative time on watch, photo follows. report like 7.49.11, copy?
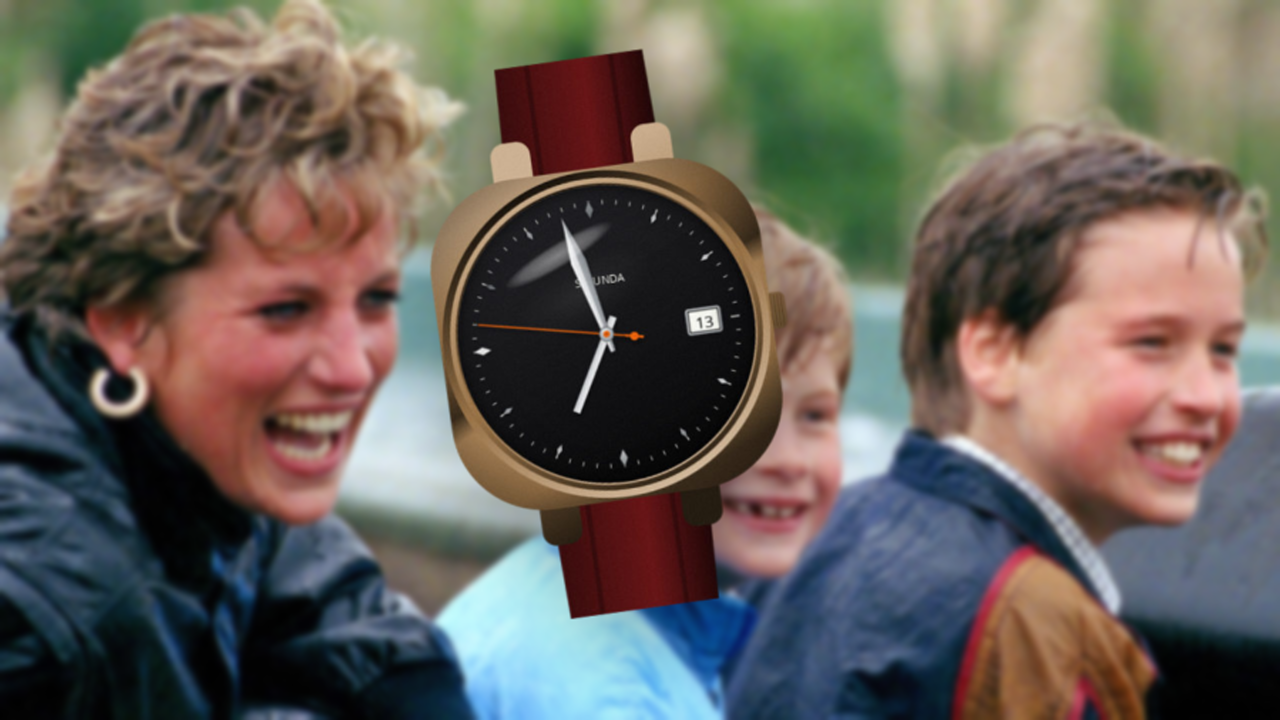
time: 6.57.47
